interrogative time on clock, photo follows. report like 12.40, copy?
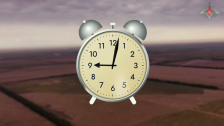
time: 9.02
